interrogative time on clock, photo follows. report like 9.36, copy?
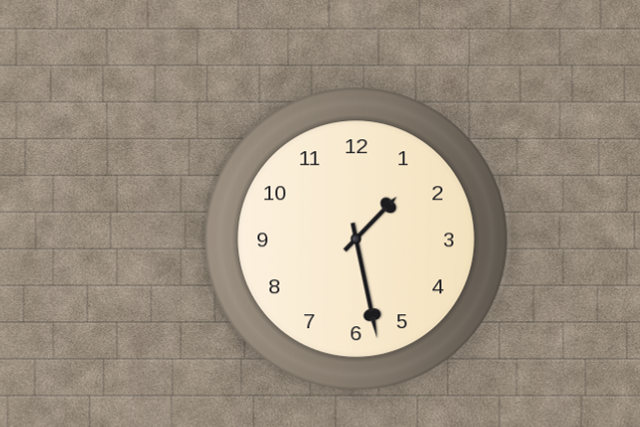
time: 1.28
